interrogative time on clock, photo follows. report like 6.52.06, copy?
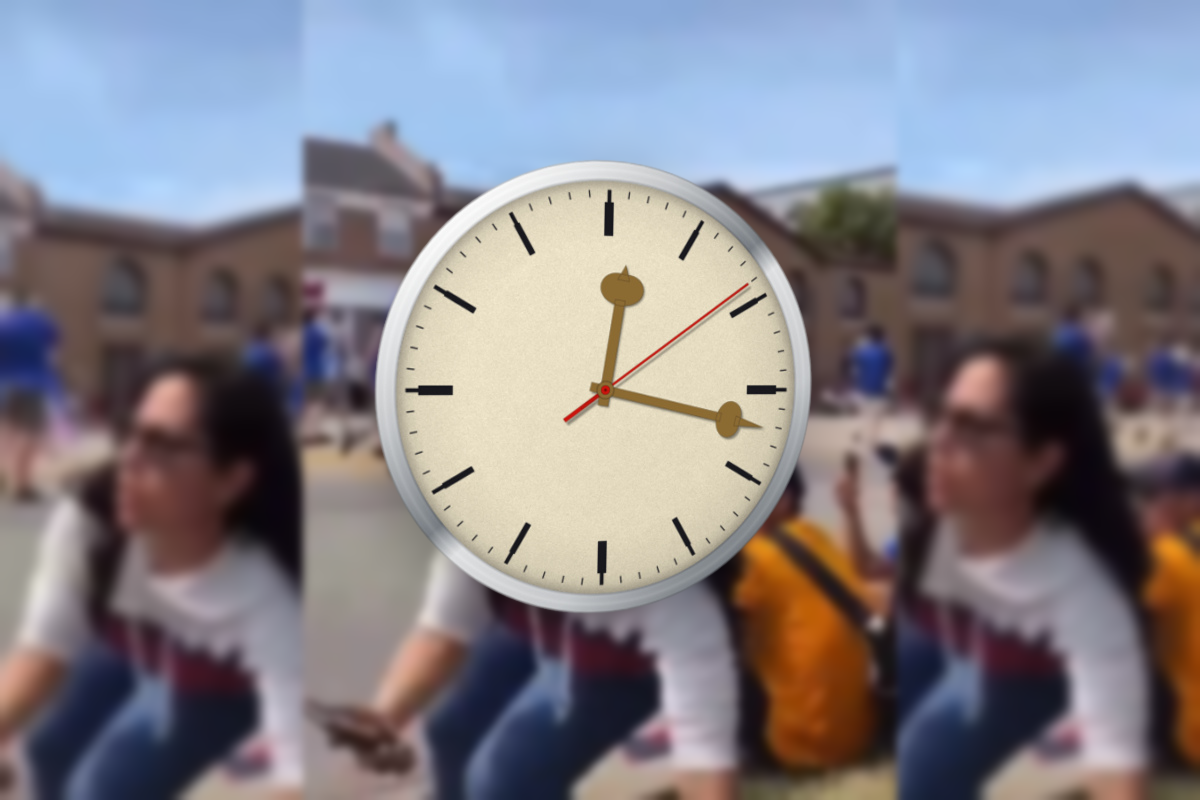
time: 12.17.09
